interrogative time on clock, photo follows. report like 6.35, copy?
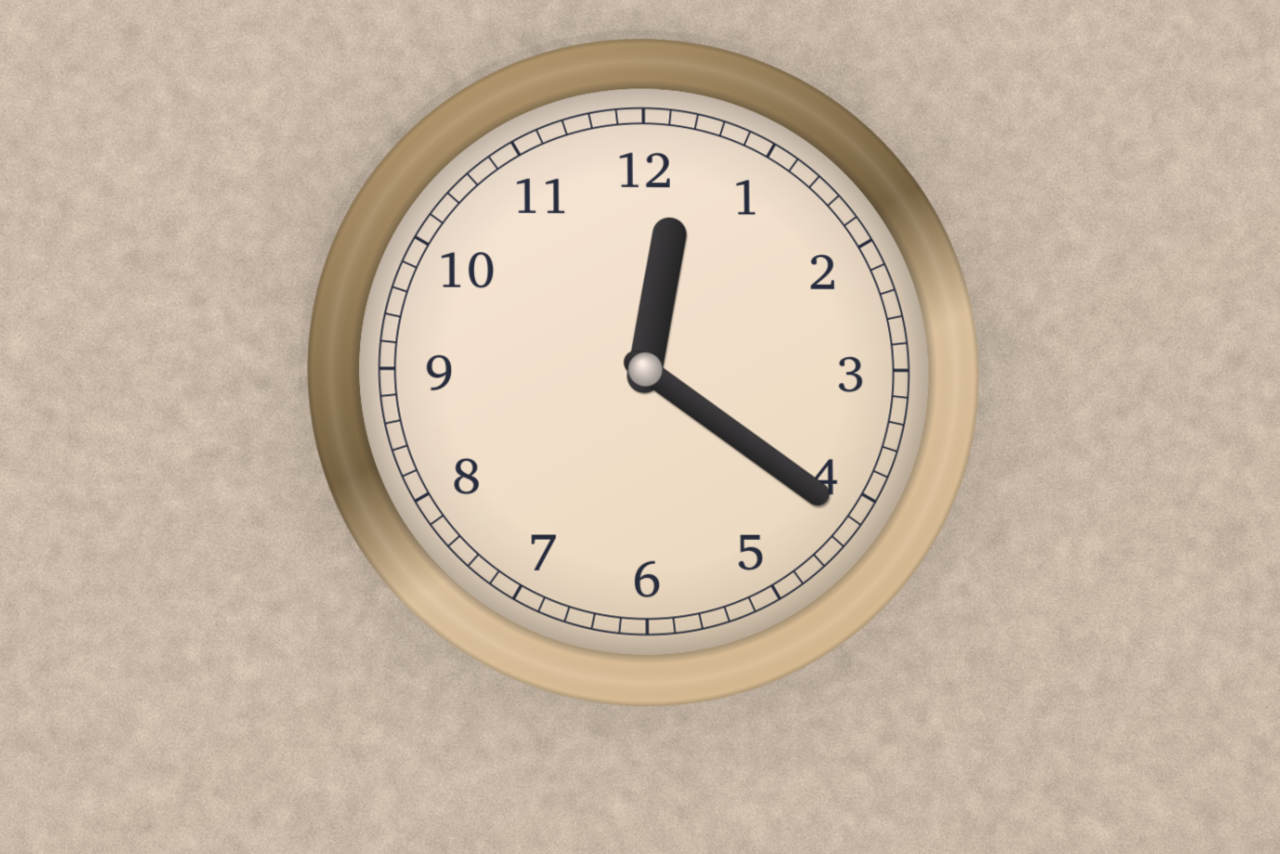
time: 12.21
